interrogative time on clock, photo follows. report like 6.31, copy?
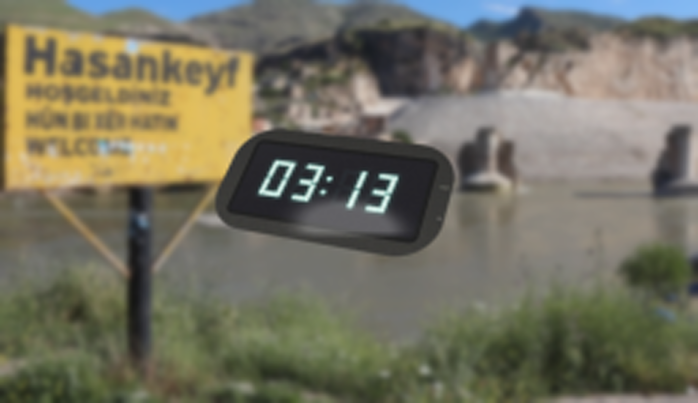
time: 3.13
